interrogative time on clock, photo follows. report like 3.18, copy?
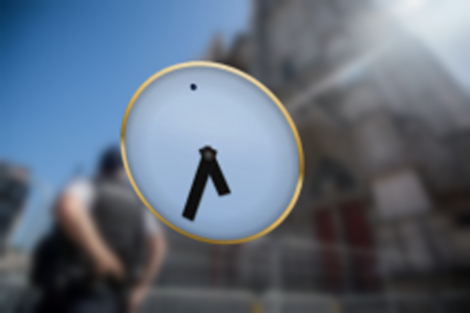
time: 5.35
